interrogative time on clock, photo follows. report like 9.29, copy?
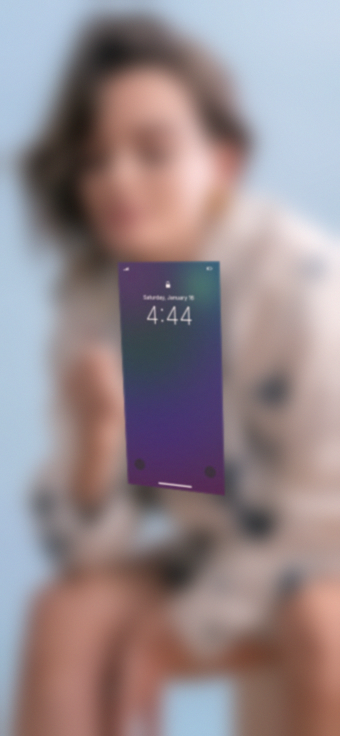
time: 4.44
